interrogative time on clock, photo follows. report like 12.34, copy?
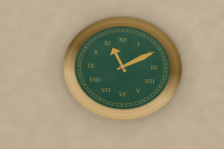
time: 11.10
